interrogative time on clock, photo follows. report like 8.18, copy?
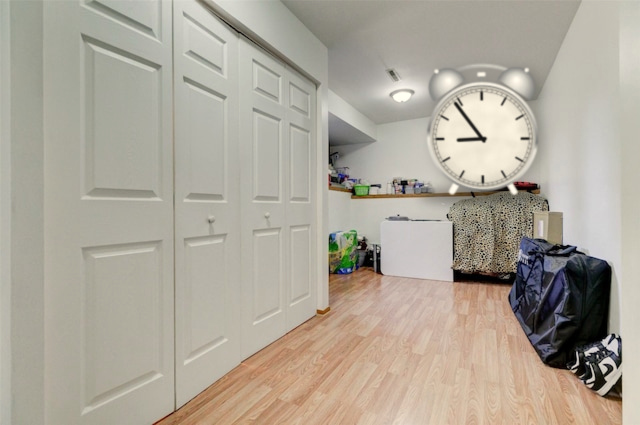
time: 8.54
